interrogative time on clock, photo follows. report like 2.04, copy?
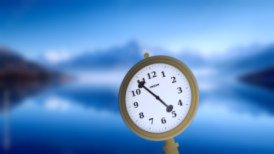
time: 4.54
